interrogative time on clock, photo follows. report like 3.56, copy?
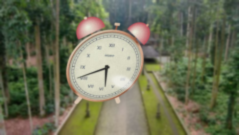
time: 5.41
